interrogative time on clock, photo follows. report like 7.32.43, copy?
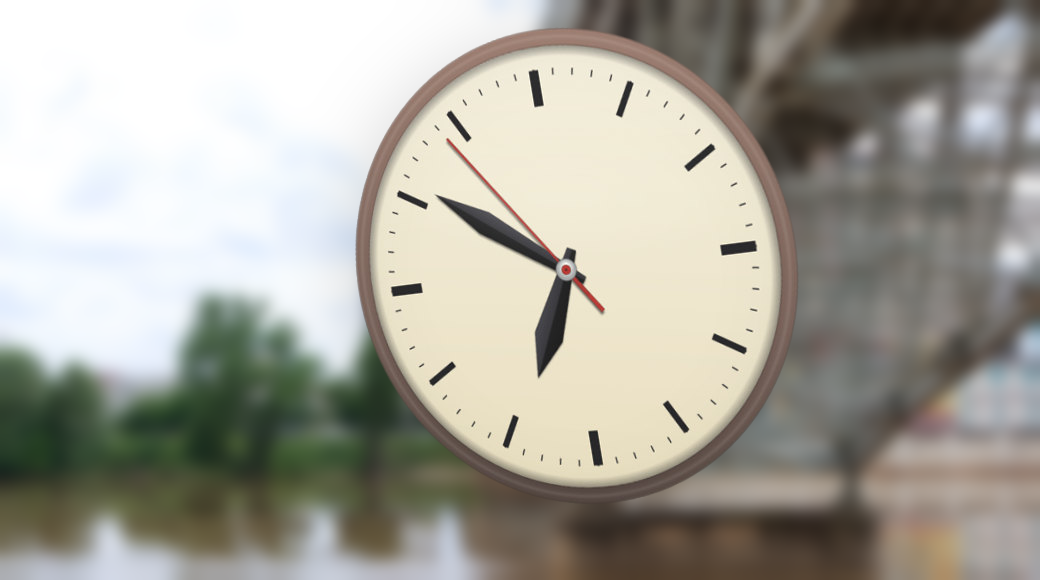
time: 6.50.54
